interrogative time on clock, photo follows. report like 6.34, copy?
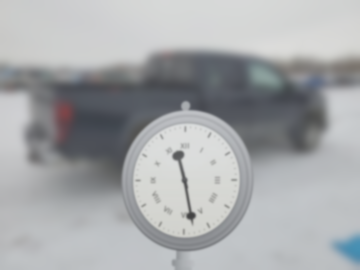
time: 11.28
